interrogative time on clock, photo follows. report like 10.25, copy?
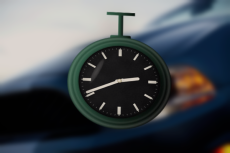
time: 2.41
